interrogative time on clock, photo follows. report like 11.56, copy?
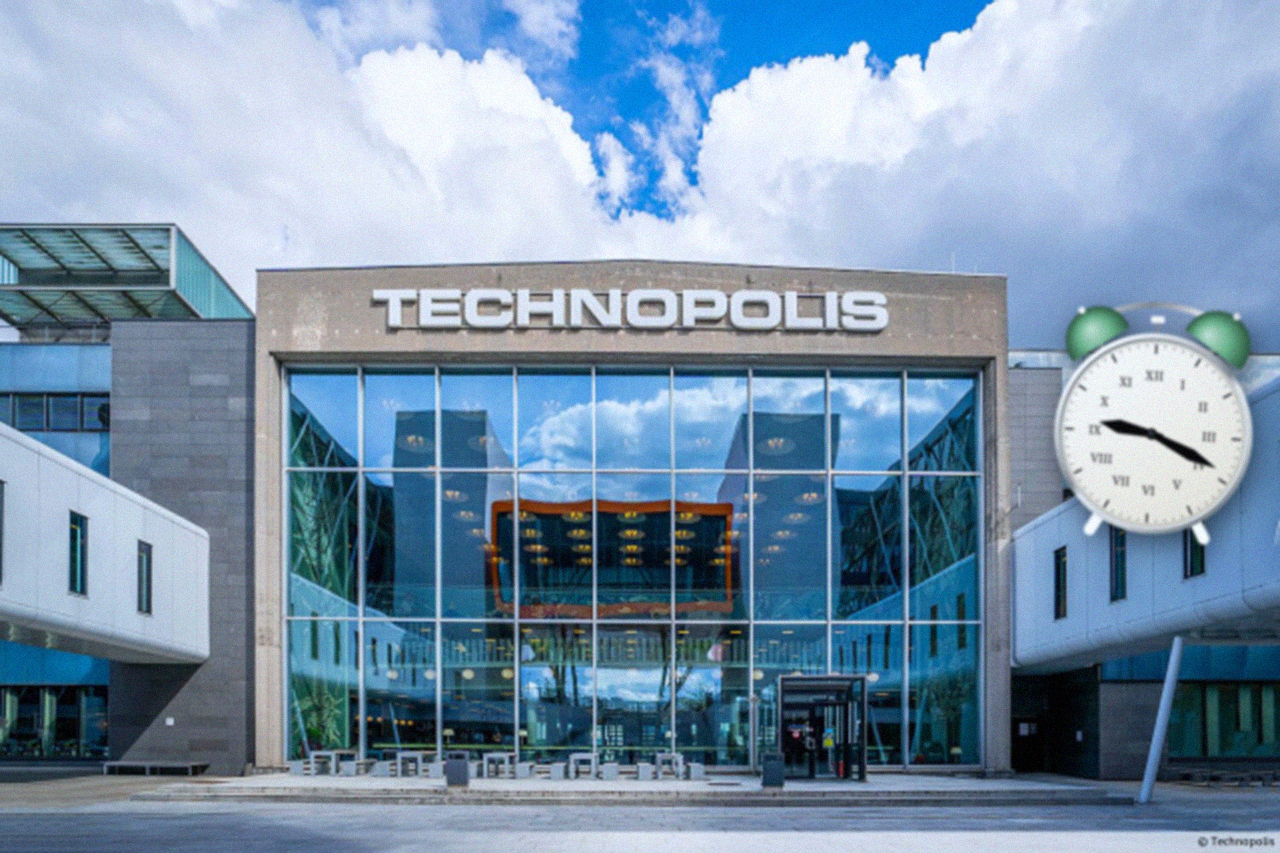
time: 9.19
